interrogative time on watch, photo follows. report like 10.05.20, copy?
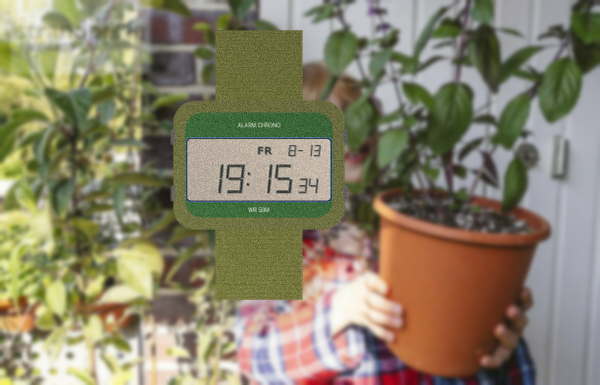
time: 19.15.34
